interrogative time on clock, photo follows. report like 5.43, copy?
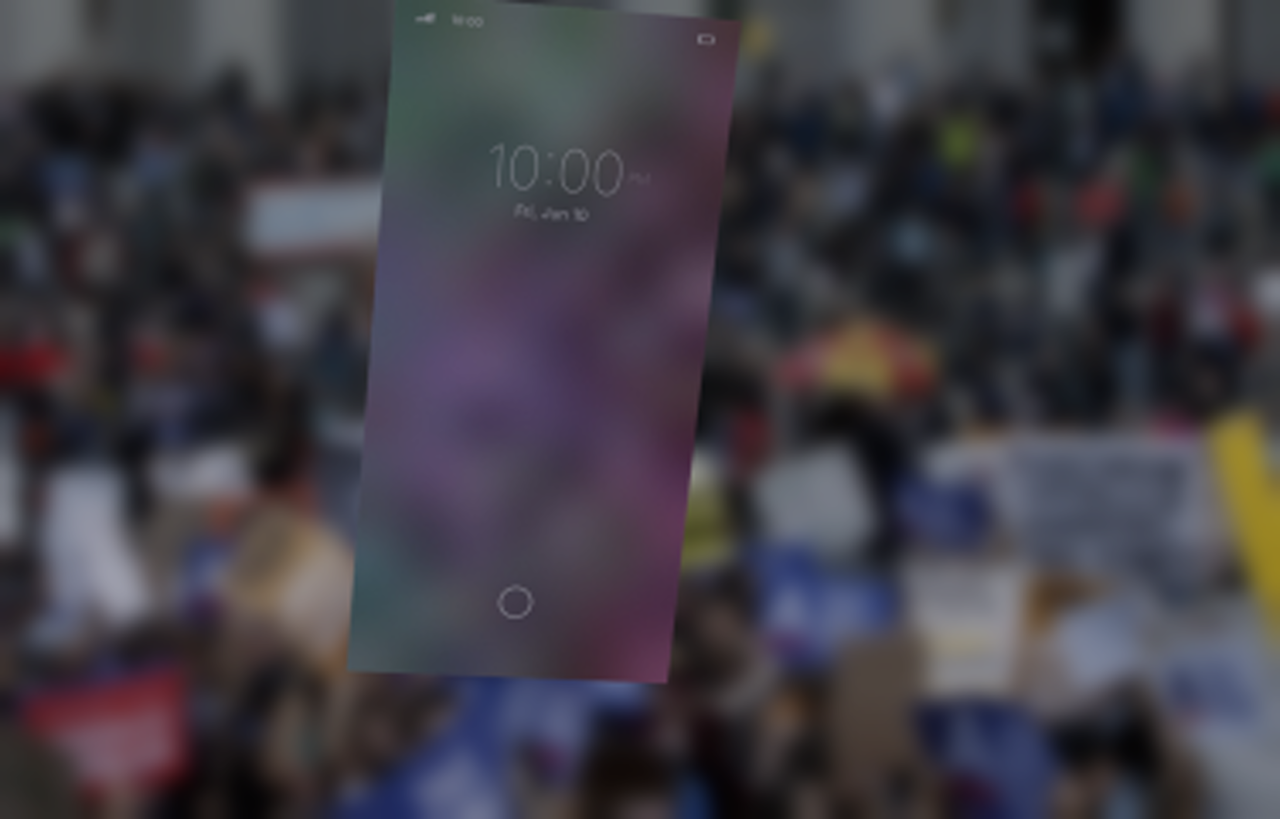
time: 10.00
